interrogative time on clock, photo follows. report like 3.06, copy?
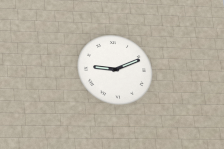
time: 9.11
